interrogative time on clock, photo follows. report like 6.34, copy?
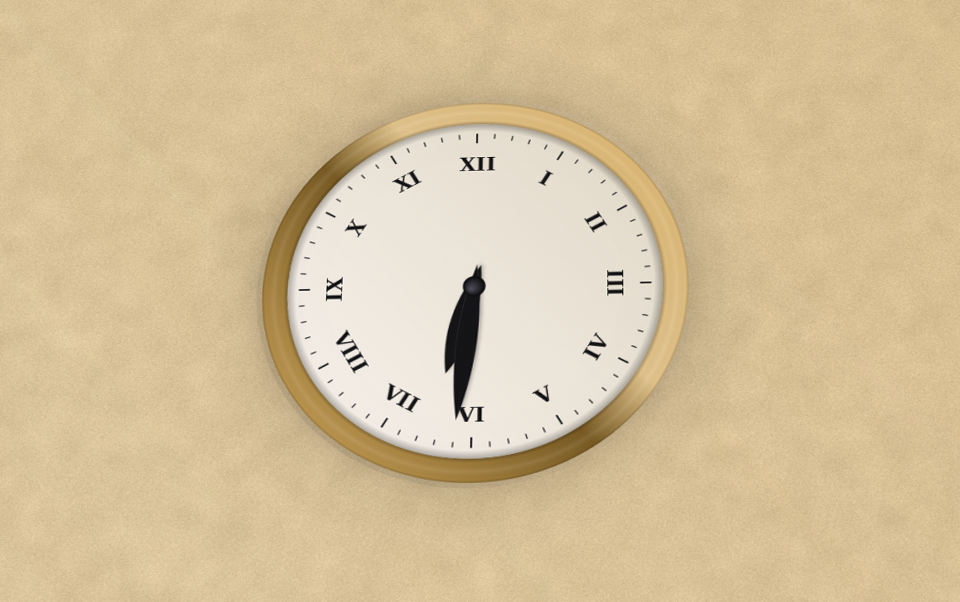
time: 6.31
